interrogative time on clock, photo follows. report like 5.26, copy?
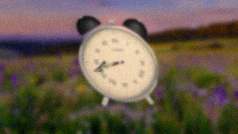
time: 8.42
